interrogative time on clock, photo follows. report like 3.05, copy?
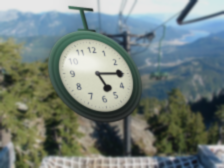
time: 5.15
